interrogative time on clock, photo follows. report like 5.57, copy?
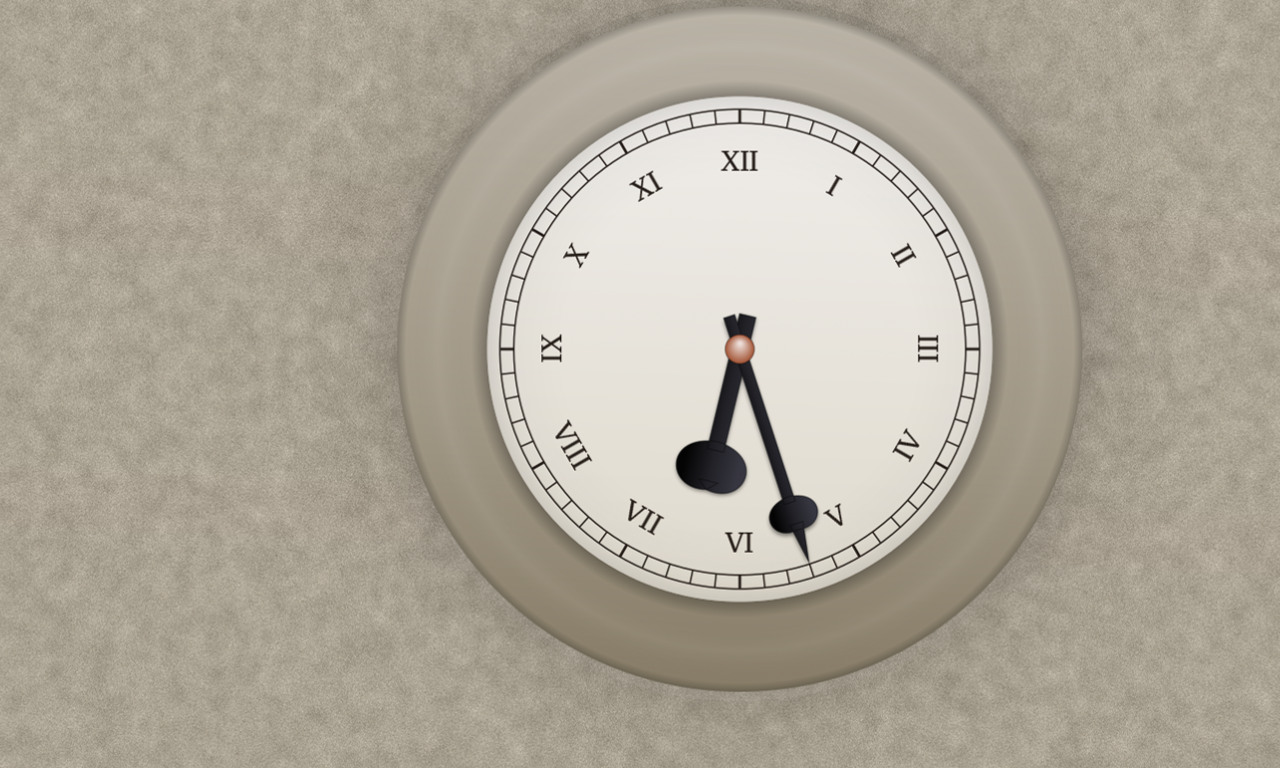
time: 6.27
